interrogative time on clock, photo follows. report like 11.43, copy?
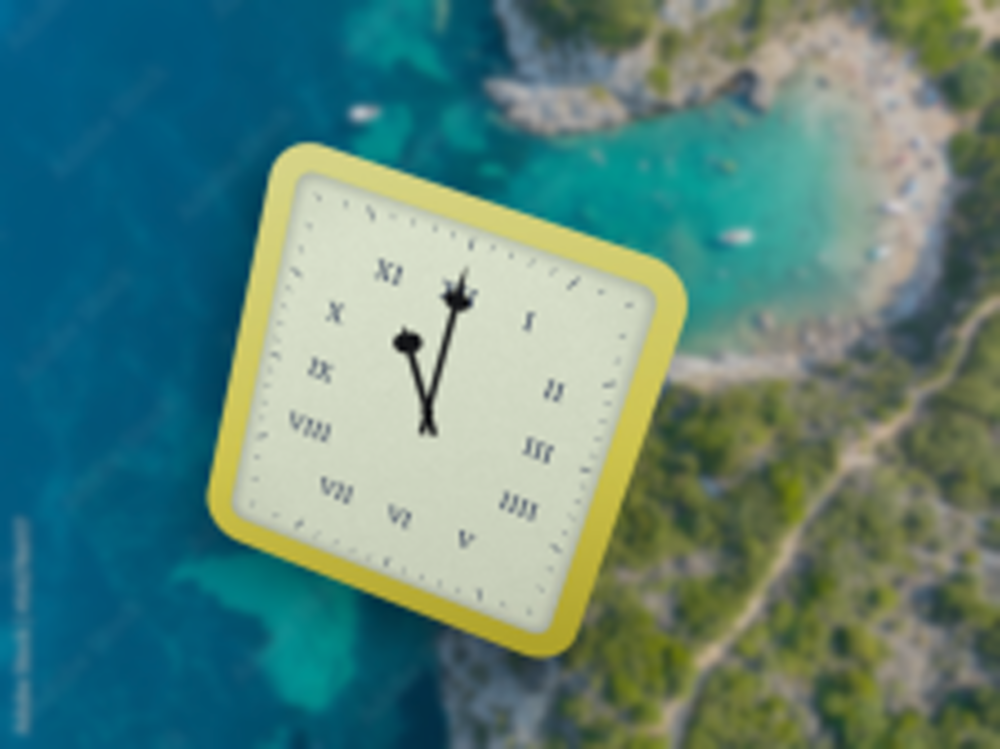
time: 11.00
